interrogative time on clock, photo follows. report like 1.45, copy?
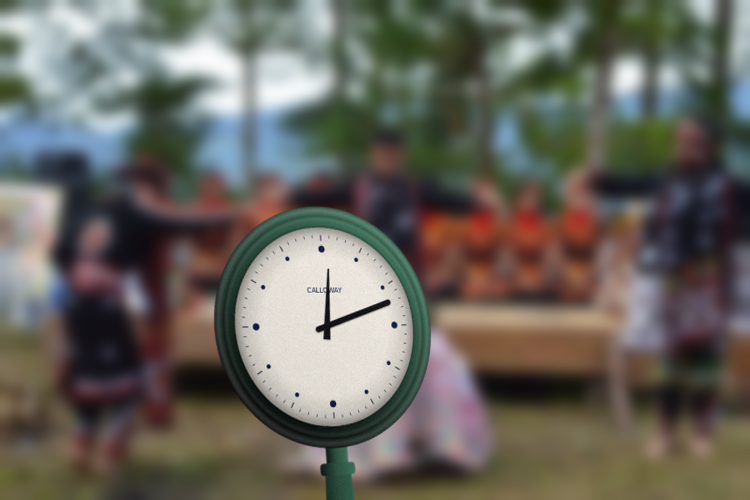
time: 12.12
